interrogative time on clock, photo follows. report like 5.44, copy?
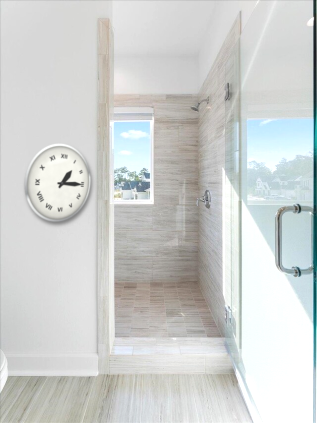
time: 1.15
